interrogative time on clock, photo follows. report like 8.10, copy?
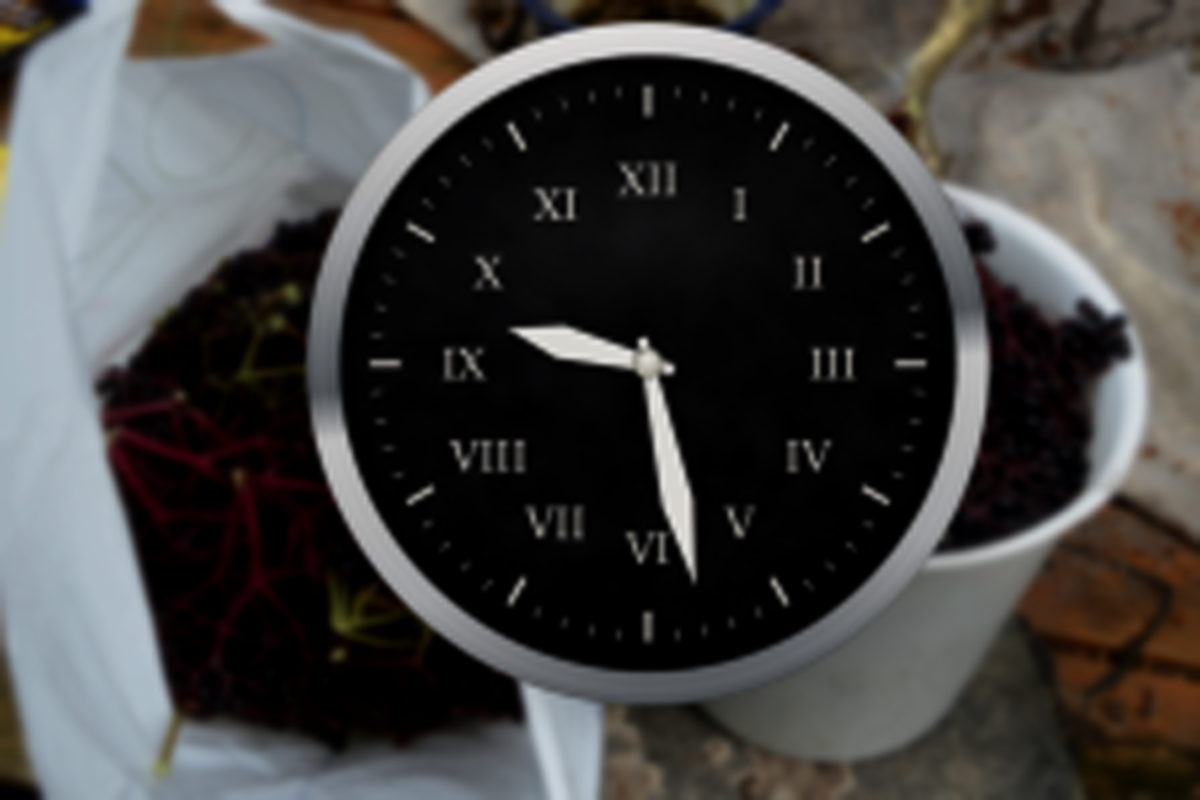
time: 9.28
